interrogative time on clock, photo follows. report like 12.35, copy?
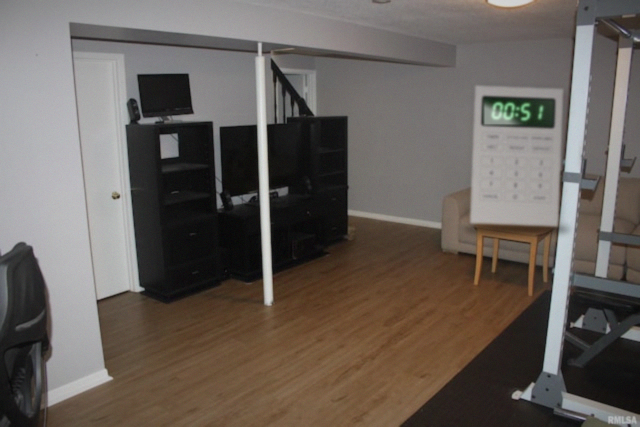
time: 0.51
